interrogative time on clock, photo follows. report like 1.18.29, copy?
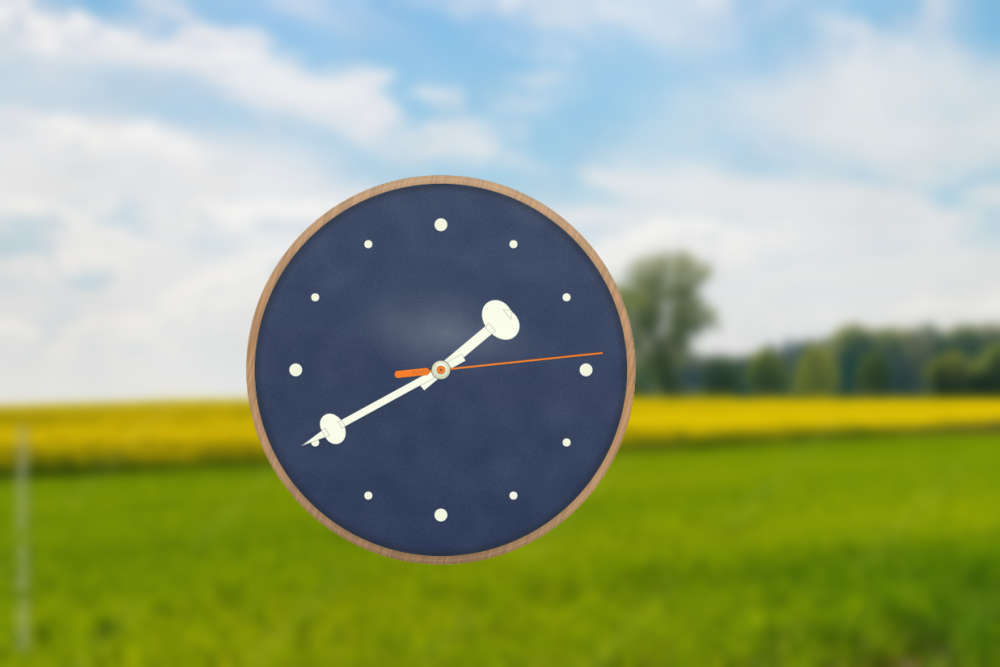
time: 1.40.14
